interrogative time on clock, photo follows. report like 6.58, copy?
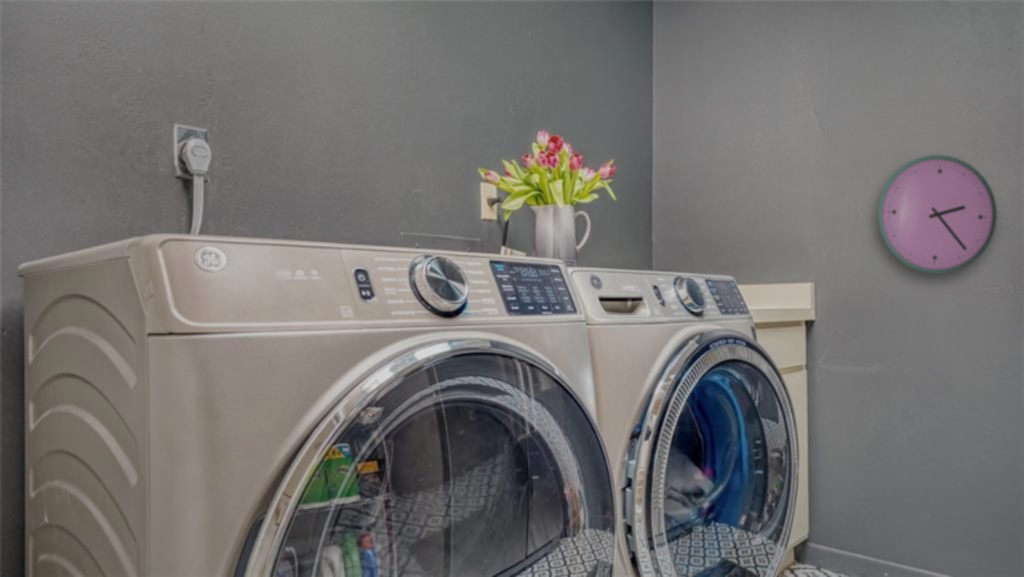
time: 2.23
